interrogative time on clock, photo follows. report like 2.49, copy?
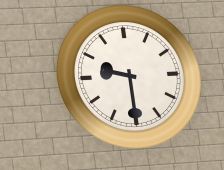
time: 9.30
